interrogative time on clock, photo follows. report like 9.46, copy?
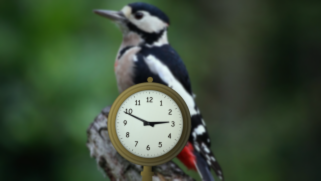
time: 2.49
